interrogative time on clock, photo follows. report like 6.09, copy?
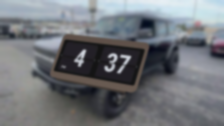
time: 4.37
